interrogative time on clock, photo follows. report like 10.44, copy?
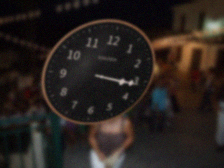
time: 3.16
